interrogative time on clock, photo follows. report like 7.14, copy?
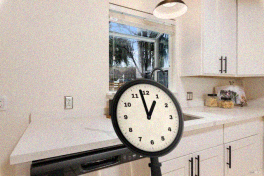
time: 12.58
